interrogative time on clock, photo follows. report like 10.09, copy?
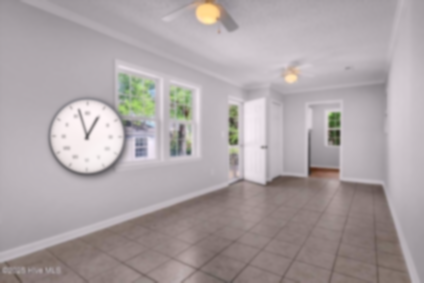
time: 12.57
